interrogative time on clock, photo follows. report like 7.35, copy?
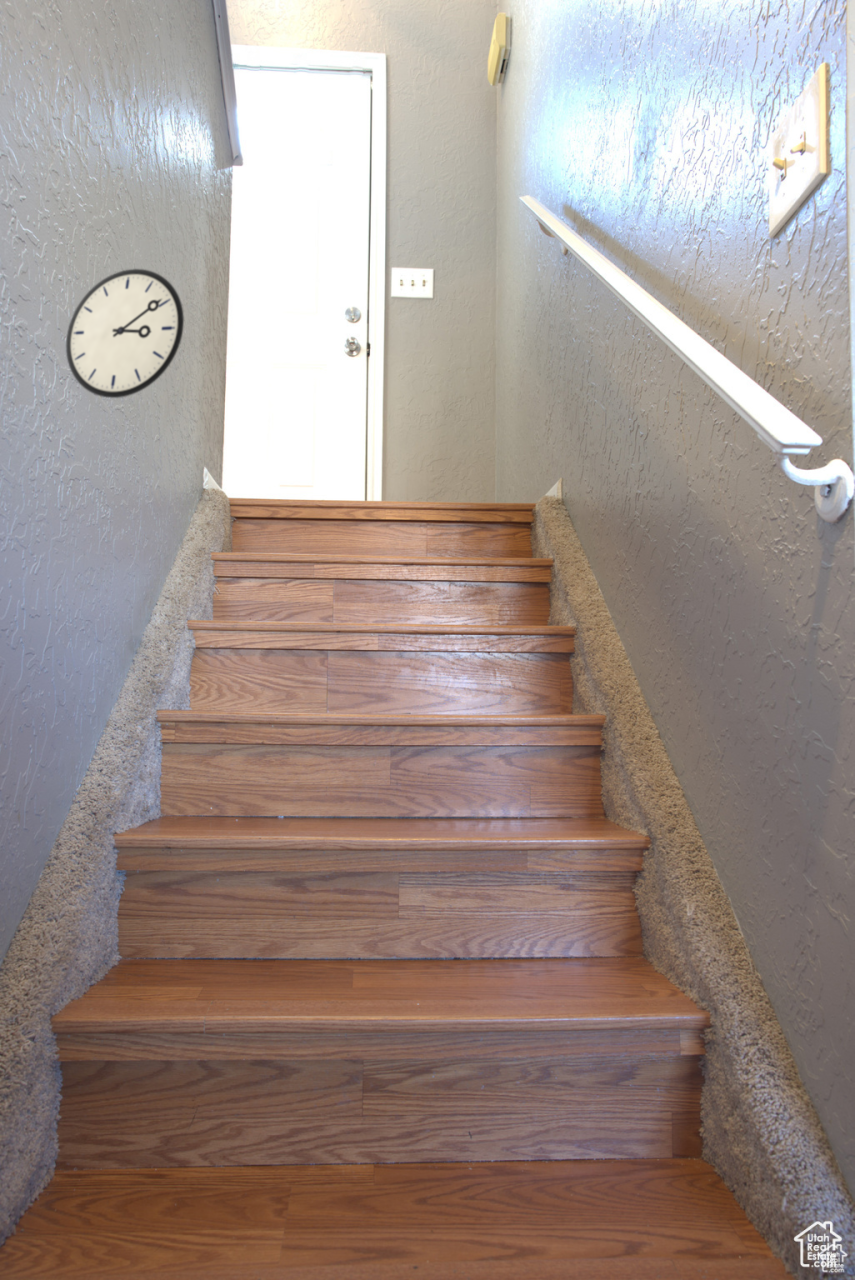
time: 3.09
